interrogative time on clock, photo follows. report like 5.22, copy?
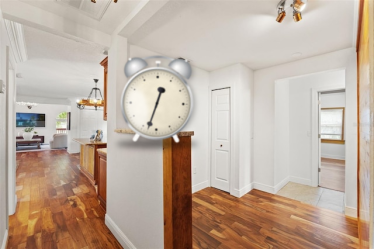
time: 12.33
